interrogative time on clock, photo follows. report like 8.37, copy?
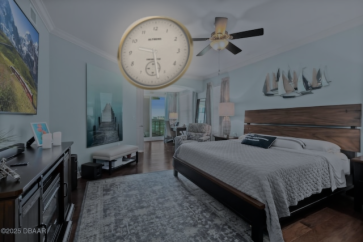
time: 9.28
